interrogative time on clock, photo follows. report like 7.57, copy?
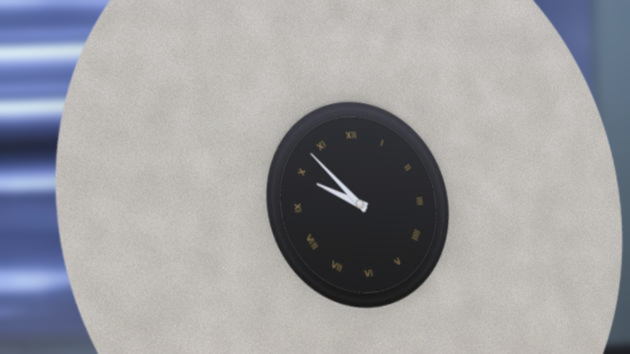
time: 9.53
